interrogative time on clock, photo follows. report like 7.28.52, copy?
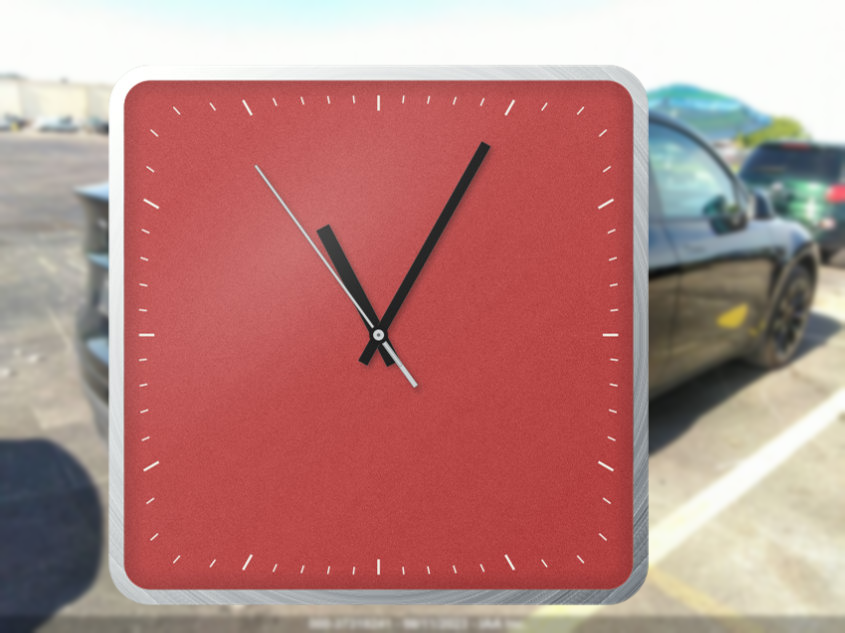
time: 11.04.54
